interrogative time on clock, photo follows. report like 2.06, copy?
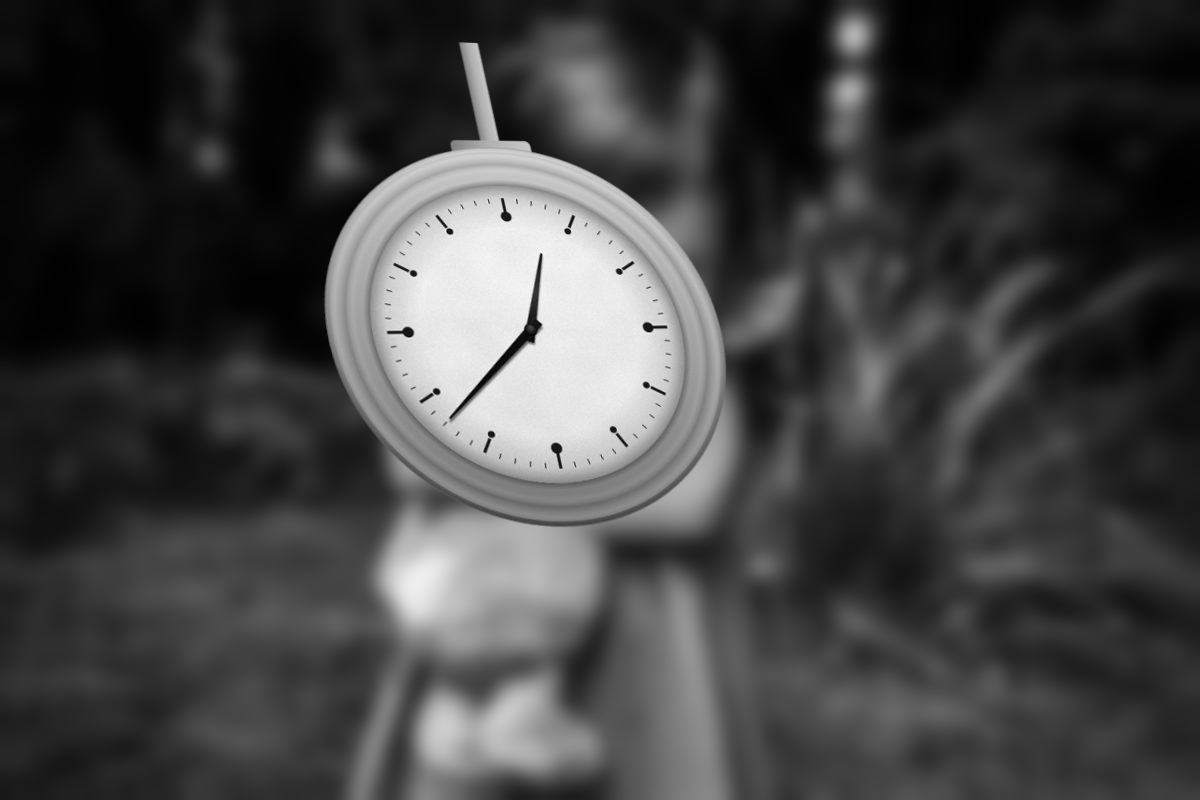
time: 12.38
